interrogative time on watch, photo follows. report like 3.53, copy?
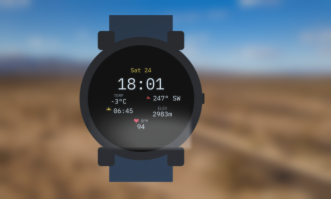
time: 18.01
